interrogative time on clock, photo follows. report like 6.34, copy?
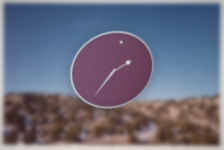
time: 1.34
